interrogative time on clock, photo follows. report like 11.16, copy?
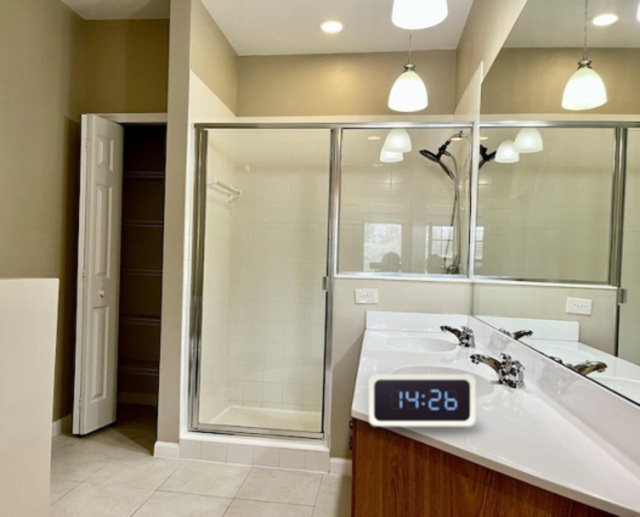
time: 14.26
